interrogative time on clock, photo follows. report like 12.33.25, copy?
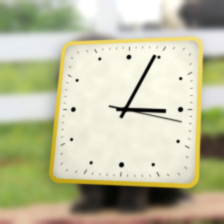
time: 3.04.17
